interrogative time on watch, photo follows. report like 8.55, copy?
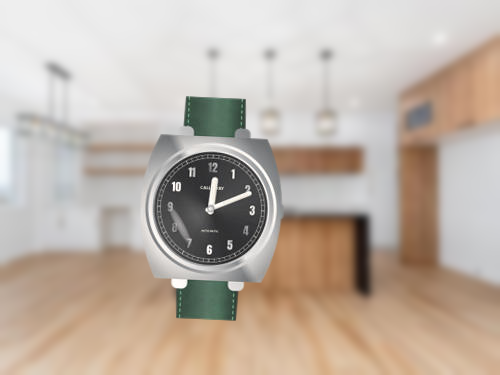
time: 12.11
